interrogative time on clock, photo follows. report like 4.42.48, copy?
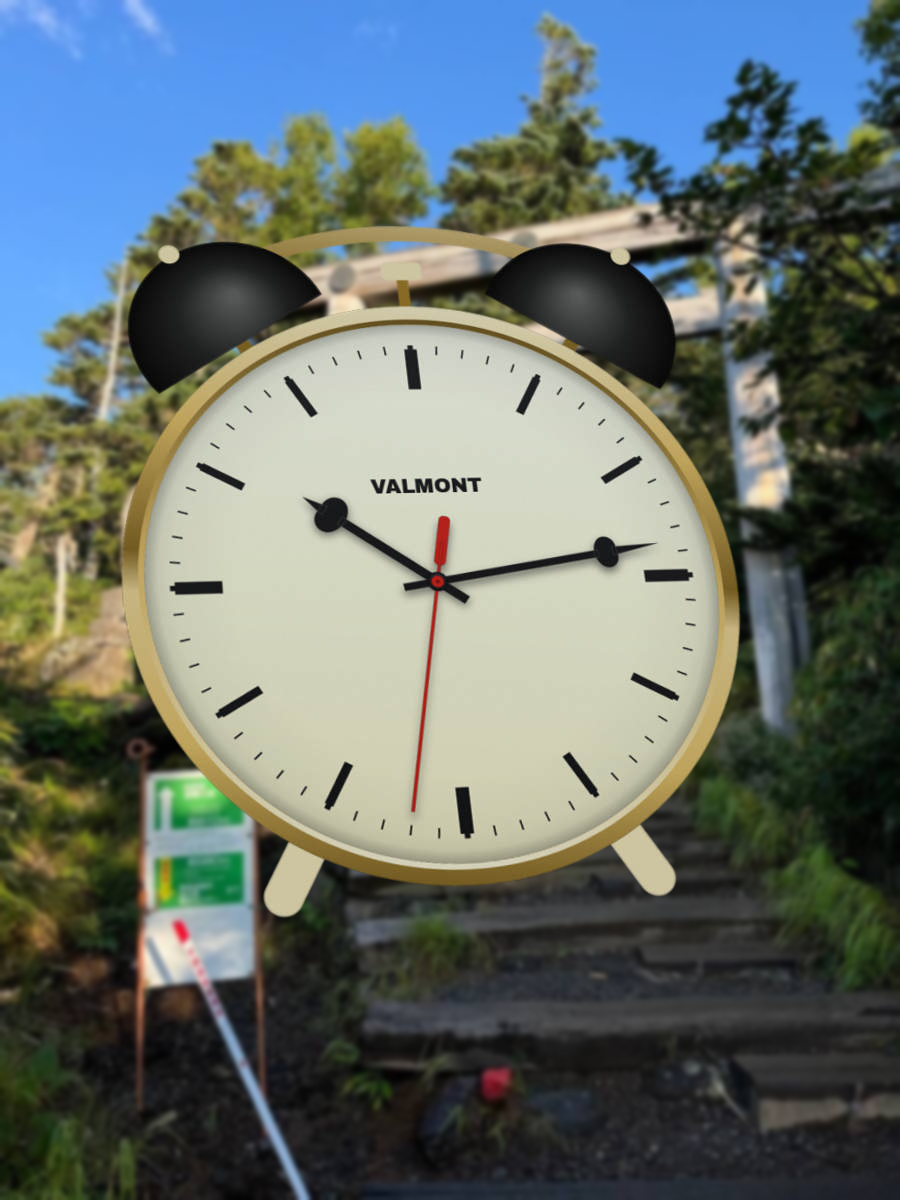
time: 10.13.32
